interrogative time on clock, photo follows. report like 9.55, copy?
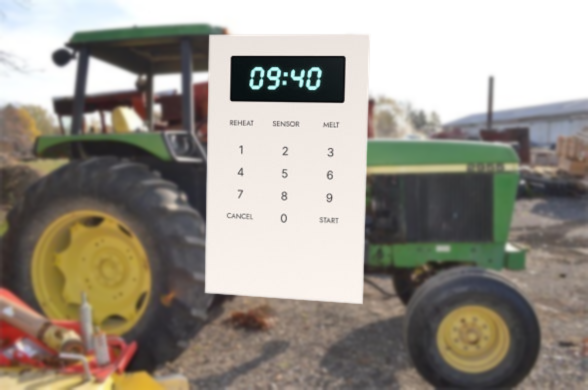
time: 9.40
